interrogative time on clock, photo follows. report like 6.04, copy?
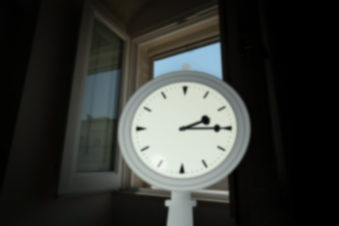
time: 2.15
